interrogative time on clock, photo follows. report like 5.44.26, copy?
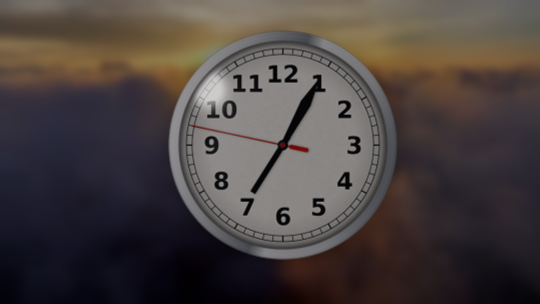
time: 7.04.47
